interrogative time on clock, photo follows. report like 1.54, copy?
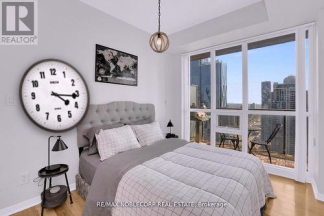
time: 4.16
